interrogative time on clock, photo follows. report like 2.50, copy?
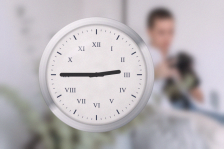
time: 2.45
